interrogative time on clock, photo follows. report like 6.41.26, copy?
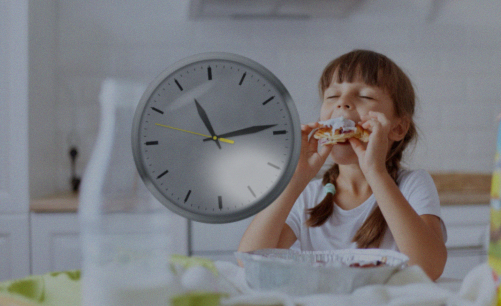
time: 11.13.48
